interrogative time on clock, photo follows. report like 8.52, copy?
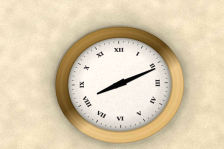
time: 8.11
